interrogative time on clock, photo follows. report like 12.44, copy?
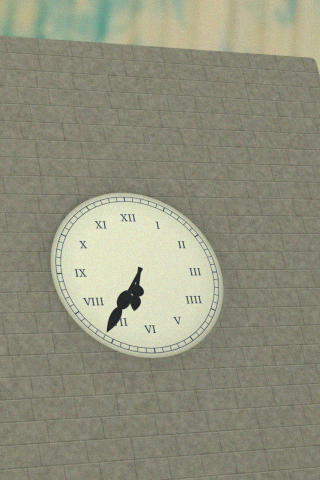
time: 6.36
